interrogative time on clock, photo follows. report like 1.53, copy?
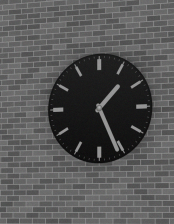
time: 1.26
